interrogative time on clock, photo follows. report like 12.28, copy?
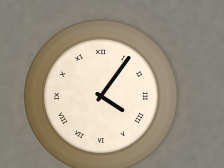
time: 4.06
